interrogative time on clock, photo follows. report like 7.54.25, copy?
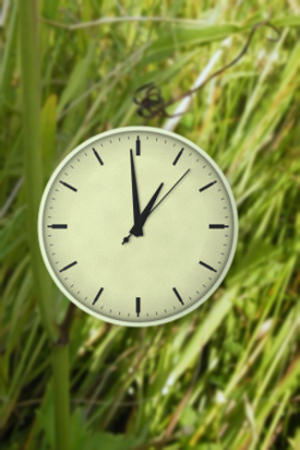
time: 12.59.07
